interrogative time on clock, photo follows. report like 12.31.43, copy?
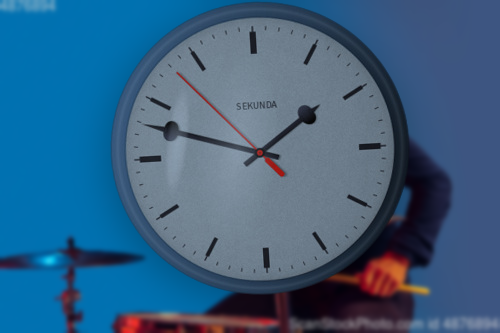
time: 1.47.53
